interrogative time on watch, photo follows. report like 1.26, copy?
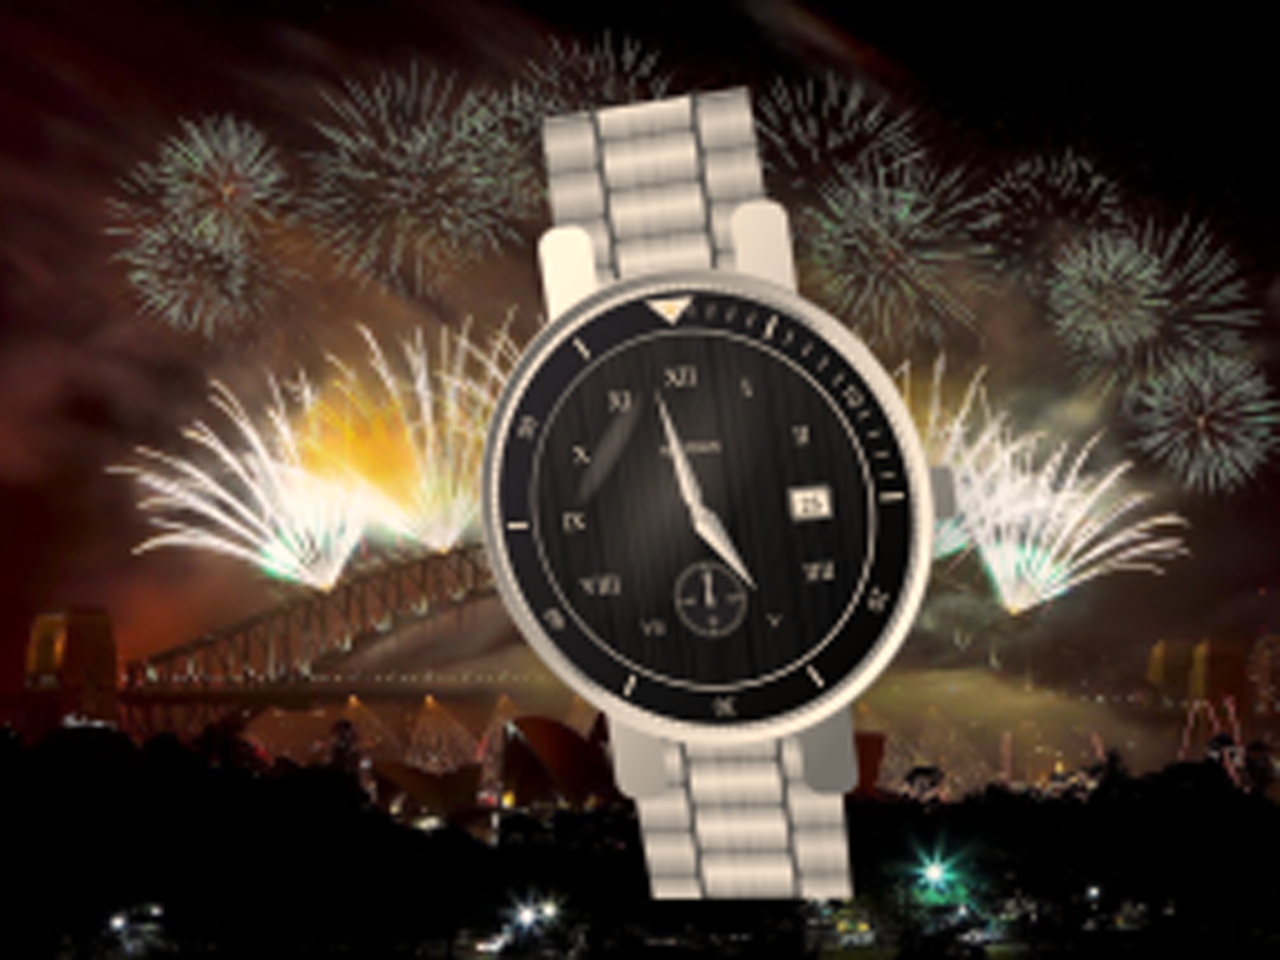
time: 4.58
